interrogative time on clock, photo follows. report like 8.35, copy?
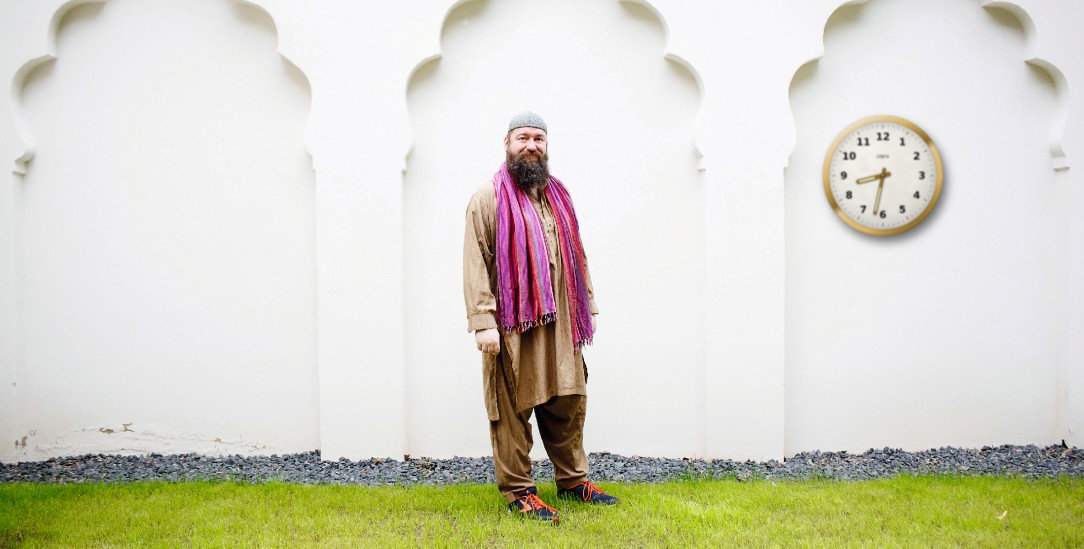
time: 8.32
